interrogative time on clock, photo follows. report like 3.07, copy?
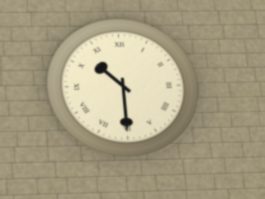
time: 10.30
